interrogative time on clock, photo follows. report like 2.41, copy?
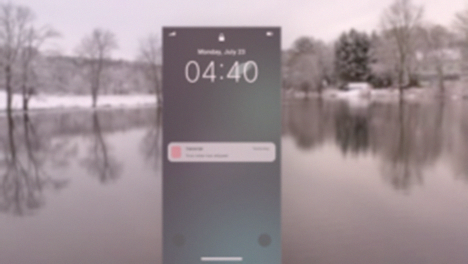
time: 4.40
